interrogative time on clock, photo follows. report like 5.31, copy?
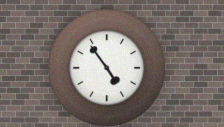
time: 4.54
